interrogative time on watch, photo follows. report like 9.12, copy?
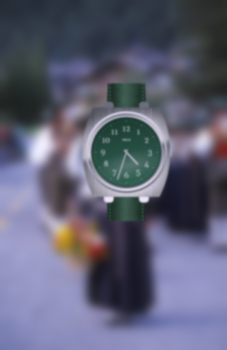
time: 4.33
